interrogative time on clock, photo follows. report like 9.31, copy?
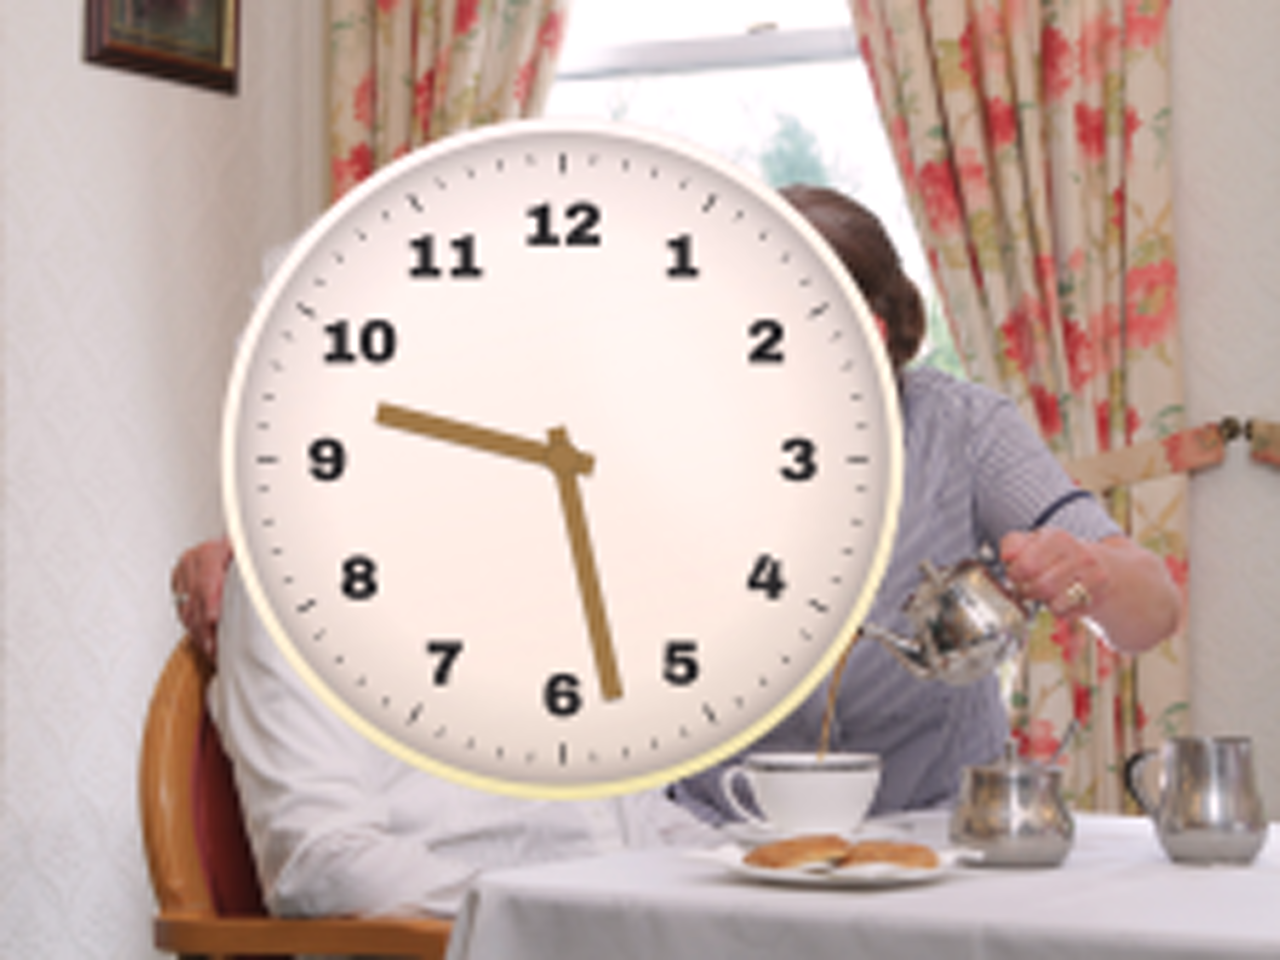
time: 9.28
